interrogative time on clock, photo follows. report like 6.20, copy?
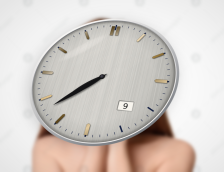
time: 7.38
